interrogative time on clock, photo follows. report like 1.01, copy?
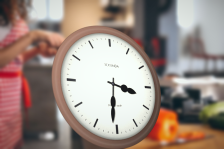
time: 3.31
